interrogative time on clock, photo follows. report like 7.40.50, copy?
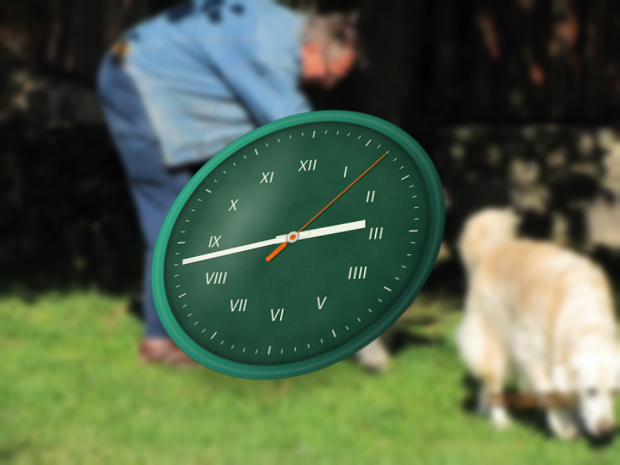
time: 2.43.07
